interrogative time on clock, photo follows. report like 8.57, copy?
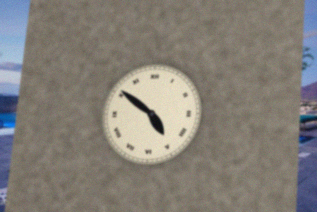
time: 4.51
